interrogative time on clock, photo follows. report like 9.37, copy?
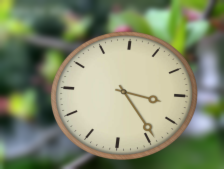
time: 3.24
